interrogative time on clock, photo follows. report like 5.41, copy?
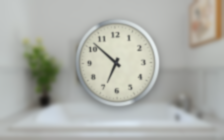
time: 6.52
